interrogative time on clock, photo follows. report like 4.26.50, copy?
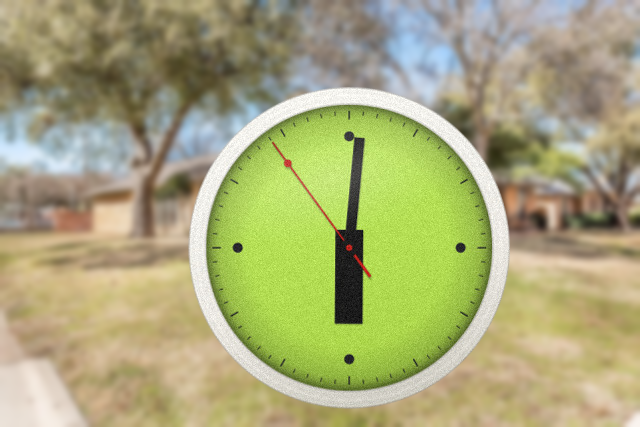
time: 6.00.54
